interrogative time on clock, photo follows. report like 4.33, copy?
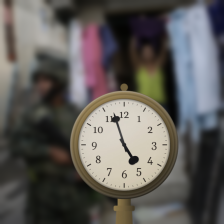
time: 4.57
